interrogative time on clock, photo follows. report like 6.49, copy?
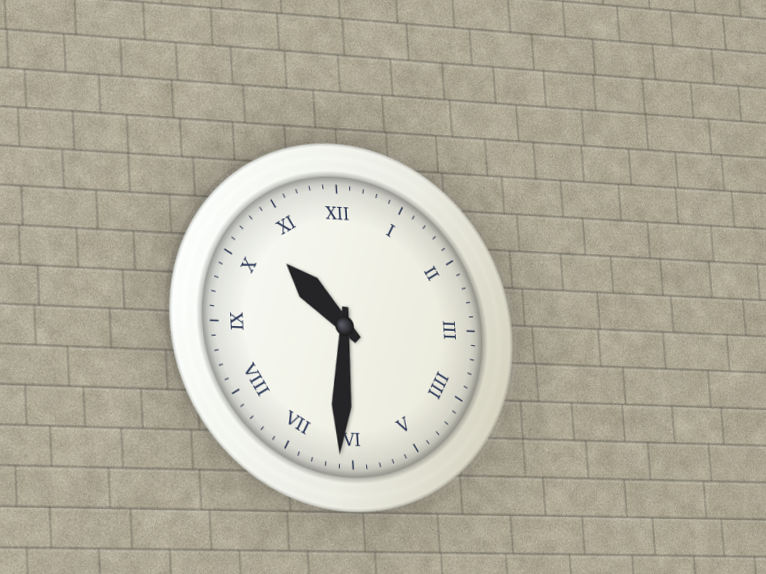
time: 10.31
